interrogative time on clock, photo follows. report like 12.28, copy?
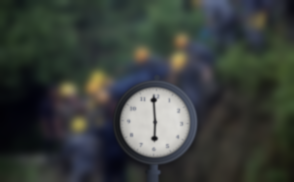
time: 5.59
